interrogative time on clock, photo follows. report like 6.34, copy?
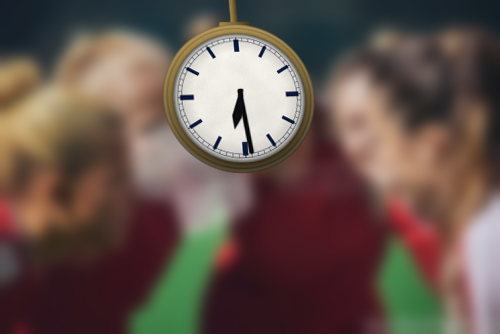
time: 6.29
